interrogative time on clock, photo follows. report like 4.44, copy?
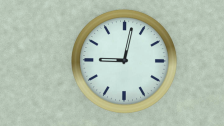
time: 9.02
